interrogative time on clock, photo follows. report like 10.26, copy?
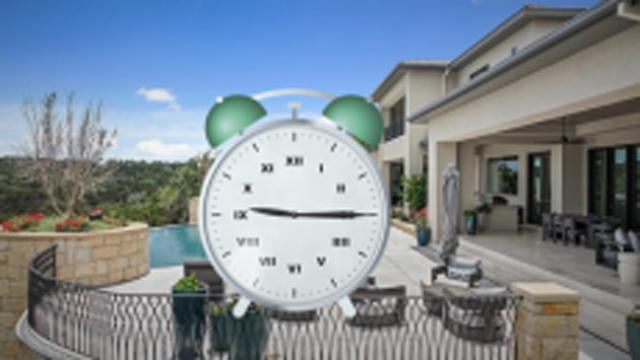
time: 9.15
